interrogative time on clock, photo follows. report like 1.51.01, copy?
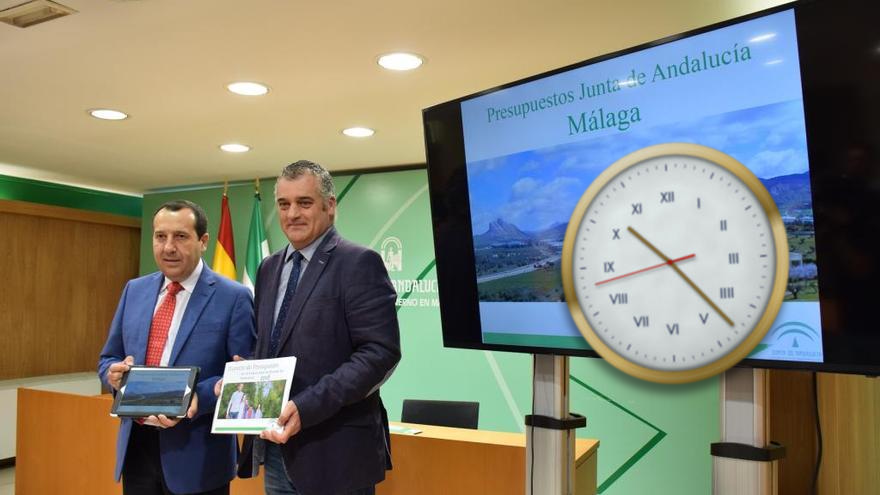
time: 10.22.43
